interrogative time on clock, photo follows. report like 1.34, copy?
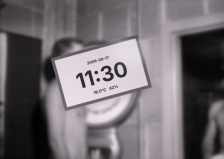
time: 11.30
